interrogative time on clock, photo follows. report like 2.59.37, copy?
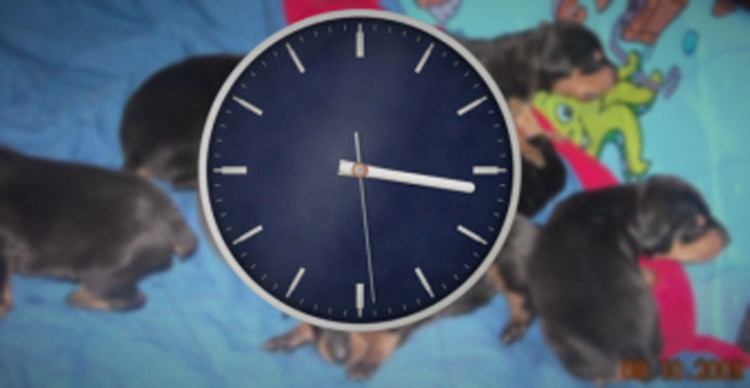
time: 3.16.29
